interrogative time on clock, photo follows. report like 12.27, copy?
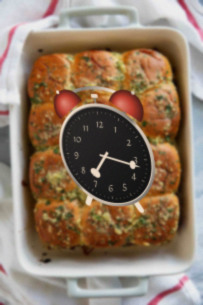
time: 7.17
